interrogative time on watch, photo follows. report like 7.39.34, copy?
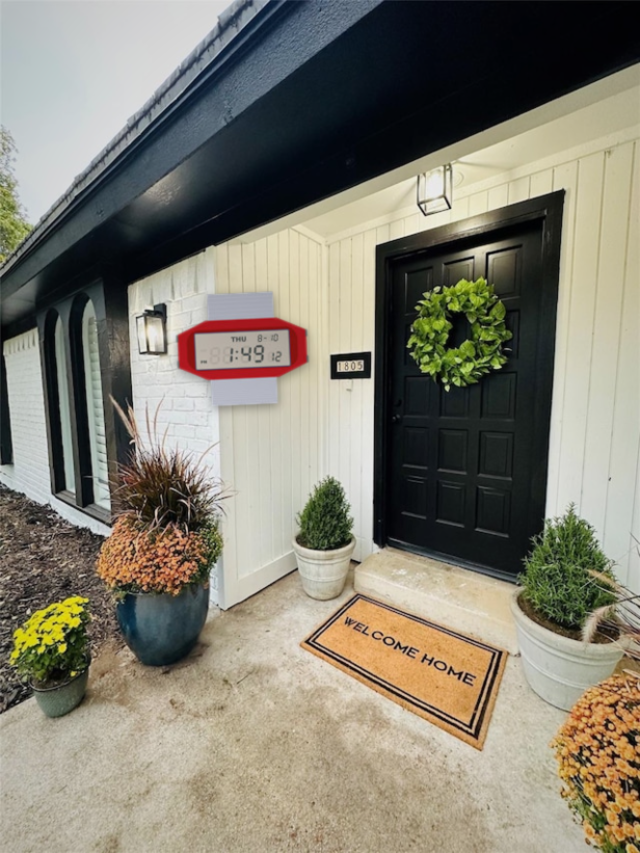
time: 1.49.12
